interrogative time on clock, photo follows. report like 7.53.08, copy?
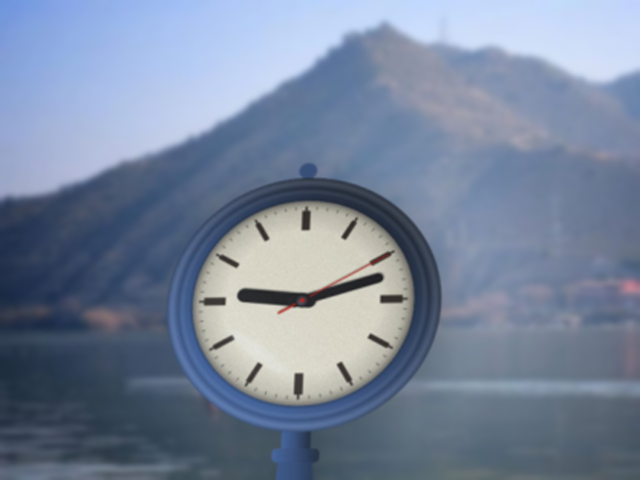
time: 9.12.10
